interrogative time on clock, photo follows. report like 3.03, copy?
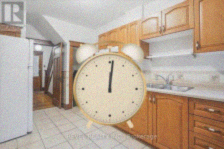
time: 12.01
